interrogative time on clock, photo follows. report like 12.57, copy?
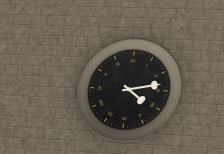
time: 4.13
